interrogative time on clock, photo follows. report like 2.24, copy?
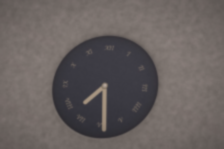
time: 7.29
